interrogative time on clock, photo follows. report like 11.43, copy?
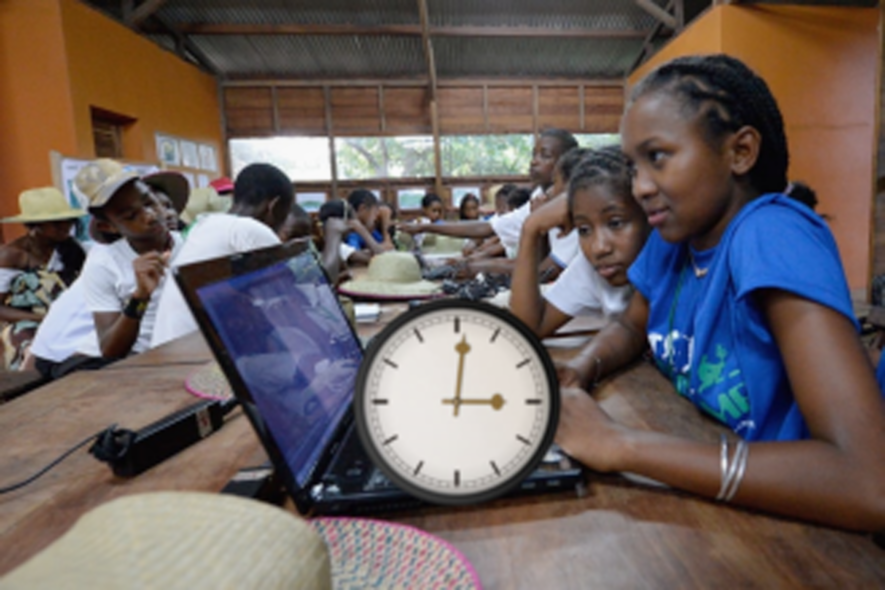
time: 3.01
